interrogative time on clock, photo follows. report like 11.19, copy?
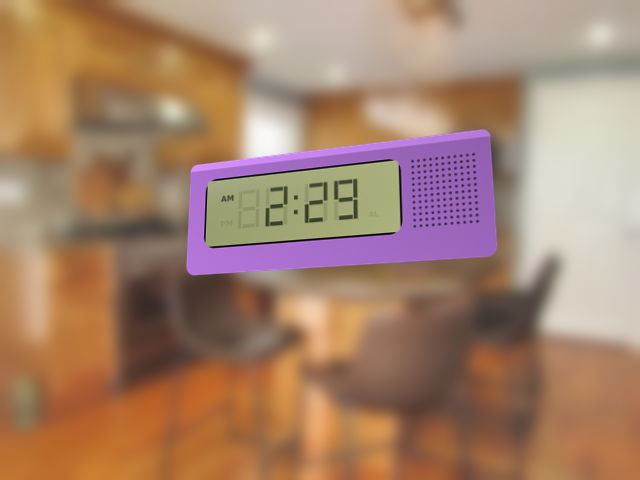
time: 2.29
